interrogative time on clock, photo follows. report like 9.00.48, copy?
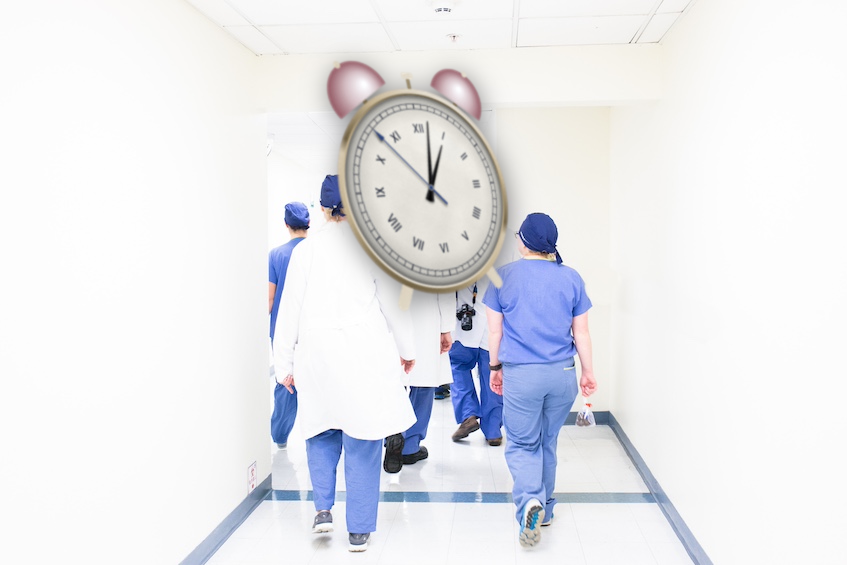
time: 1.01.53
